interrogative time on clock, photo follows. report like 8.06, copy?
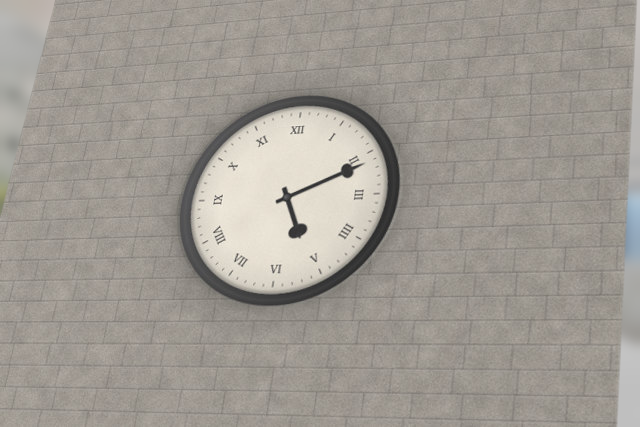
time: 5.11
